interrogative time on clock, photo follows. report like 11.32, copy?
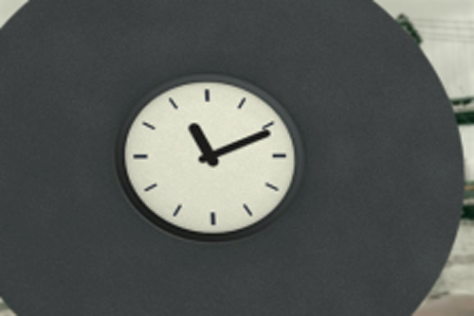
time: 11.11
